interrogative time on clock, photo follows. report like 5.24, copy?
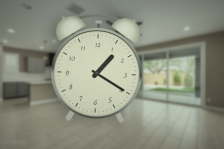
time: 1.20
